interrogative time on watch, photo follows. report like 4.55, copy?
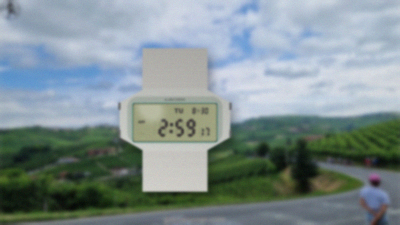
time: 2.59
